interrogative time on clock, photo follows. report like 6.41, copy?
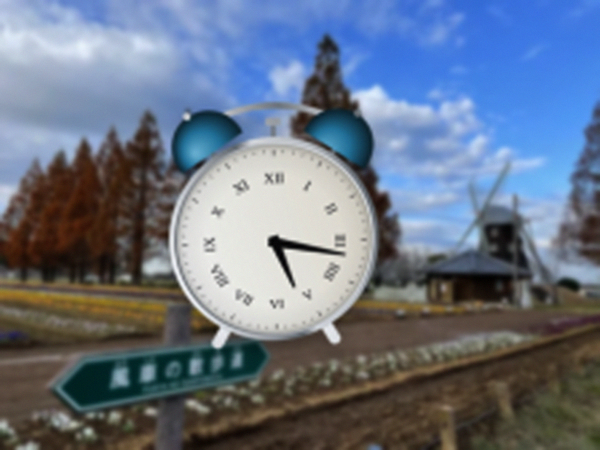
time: 5.17
